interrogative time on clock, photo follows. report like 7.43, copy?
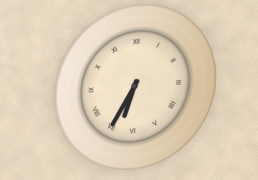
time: 6.35
